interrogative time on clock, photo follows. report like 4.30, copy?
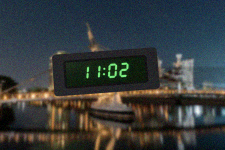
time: 11.02
